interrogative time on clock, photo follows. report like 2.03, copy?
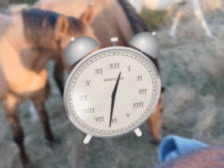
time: 12.31
